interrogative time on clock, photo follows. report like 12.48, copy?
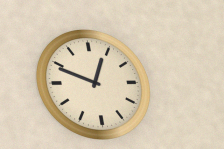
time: 12.49
